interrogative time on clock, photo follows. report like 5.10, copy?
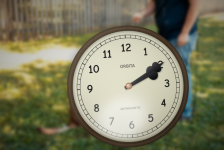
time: 2.10
